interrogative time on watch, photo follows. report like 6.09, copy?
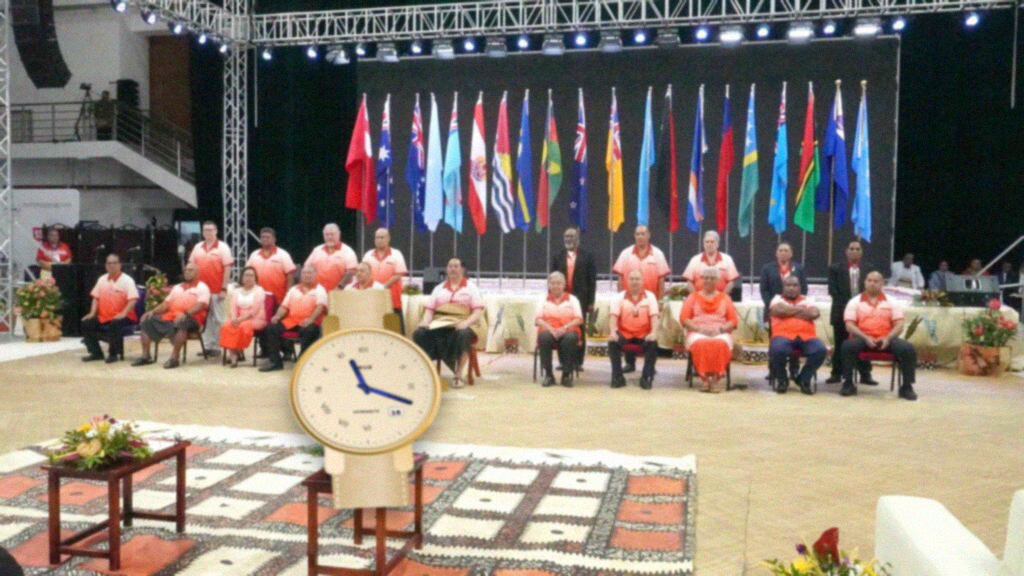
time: 11.19
